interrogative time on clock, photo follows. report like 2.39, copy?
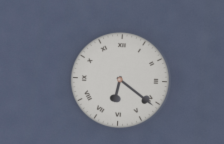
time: 6.21
